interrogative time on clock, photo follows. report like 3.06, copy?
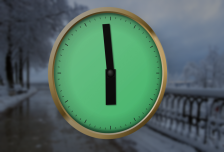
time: 5.59
